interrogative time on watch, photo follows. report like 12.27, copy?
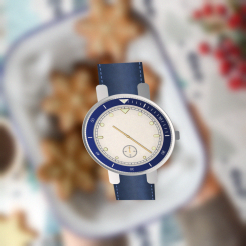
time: 10.22
